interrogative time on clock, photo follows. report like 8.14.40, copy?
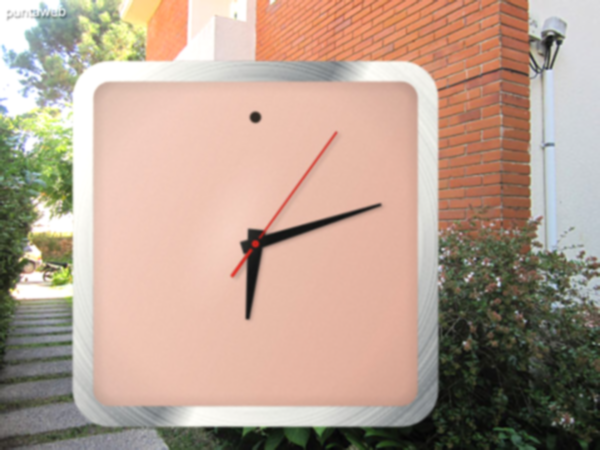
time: 6.12.06
